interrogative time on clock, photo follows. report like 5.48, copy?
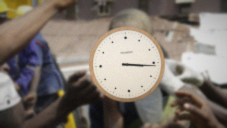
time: 3.16
